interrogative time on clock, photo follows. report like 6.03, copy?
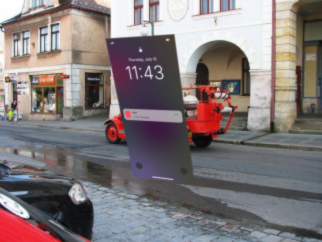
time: 11.43
